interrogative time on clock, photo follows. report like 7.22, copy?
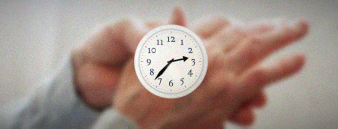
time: 2.37
